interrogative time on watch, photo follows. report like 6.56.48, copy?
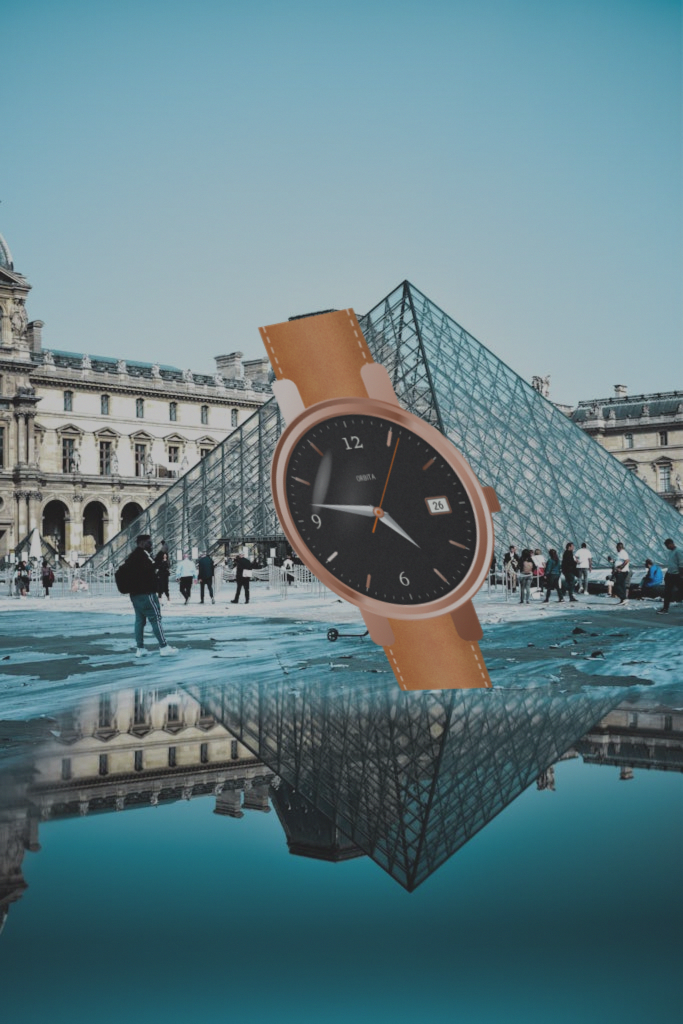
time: 4.47.06
